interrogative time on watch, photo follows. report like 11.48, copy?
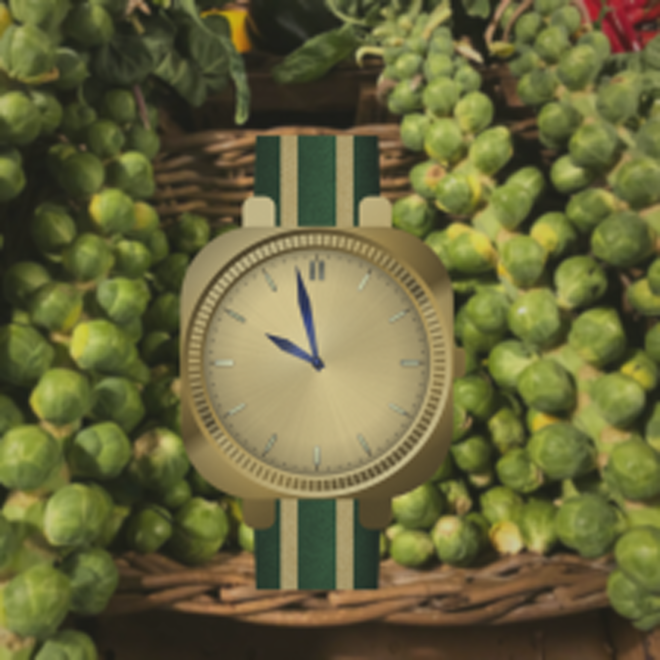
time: 9.58
